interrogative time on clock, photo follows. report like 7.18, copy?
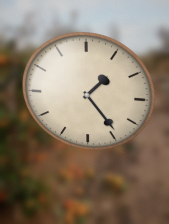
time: 1.24
